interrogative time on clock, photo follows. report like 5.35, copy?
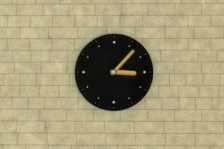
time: 3.07
